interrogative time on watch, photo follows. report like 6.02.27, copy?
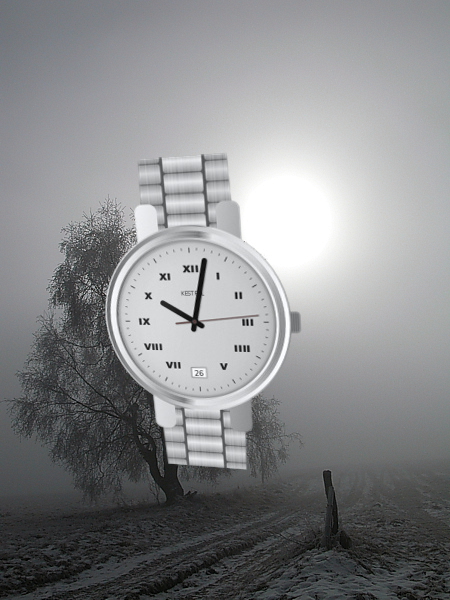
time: 10.02.14
